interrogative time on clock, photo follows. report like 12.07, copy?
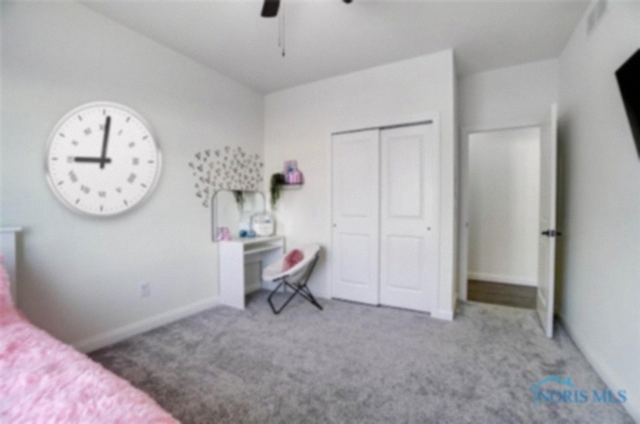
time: 9.01
